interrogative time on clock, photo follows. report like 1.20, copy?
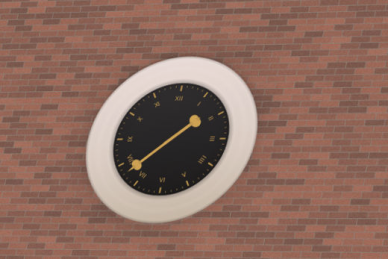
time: 1.38
